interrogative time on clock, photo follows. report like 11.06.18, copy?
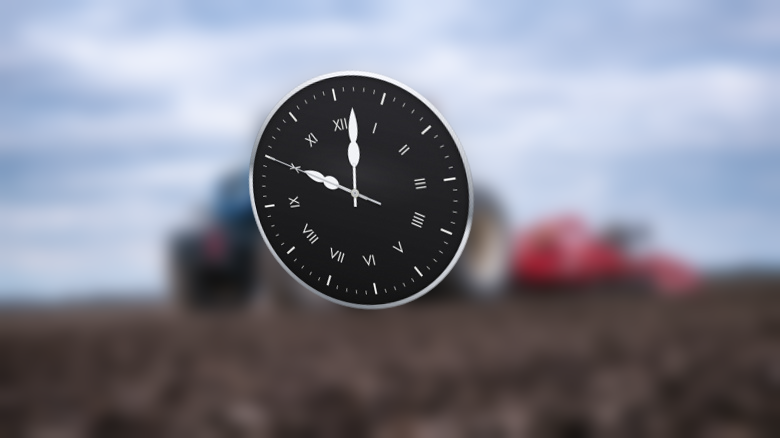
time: 10.01.50
